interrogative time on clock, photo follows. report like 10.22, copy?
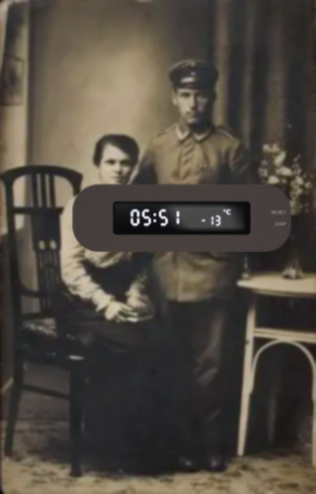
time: 5.51
